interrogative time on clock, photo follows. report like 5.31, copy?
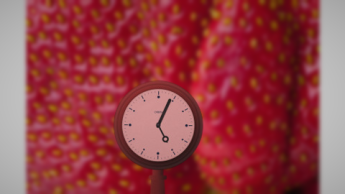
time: 5.04
